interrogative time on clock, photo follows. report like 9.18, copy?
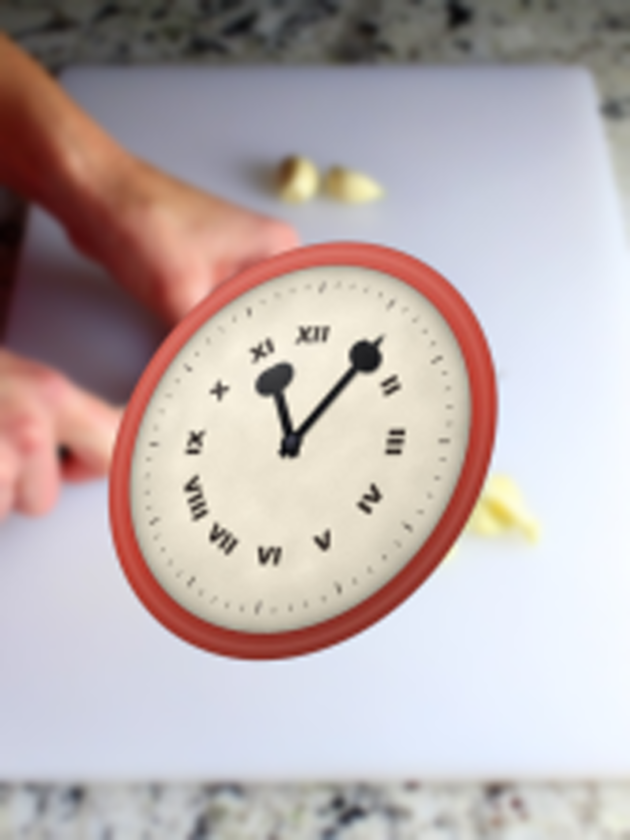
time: 11.06
